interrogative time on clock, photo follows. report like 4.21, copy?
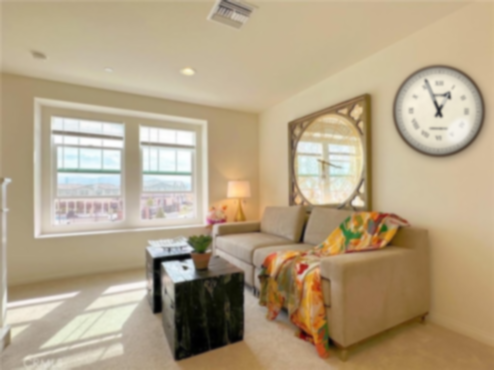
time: 12.56
